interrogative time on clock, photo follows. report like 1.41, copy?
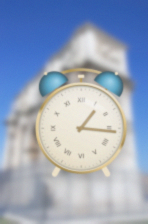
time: 1.16
